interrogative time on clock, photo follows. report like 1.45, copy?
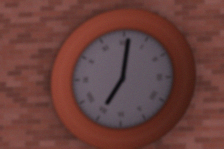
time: 7.01
